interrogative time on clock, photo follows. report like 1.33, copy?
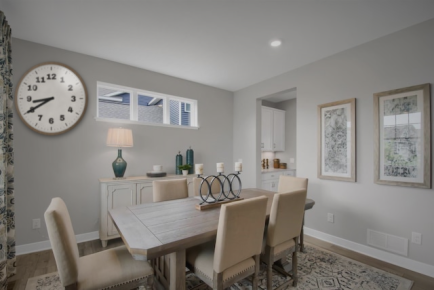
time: 8.40
